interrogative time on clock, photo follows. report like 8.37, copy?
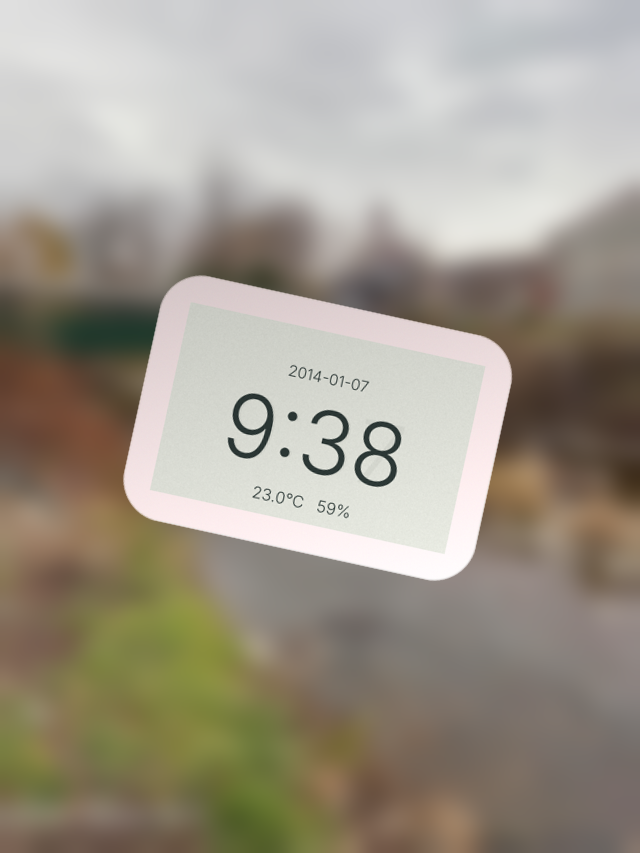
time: 9.38
